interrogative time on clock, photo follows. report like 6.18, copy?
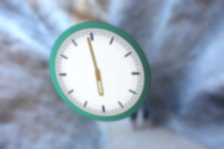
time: 5.59
